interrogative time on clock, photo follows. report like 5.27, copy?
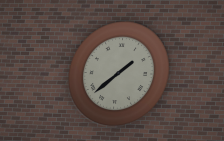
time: 1.38
